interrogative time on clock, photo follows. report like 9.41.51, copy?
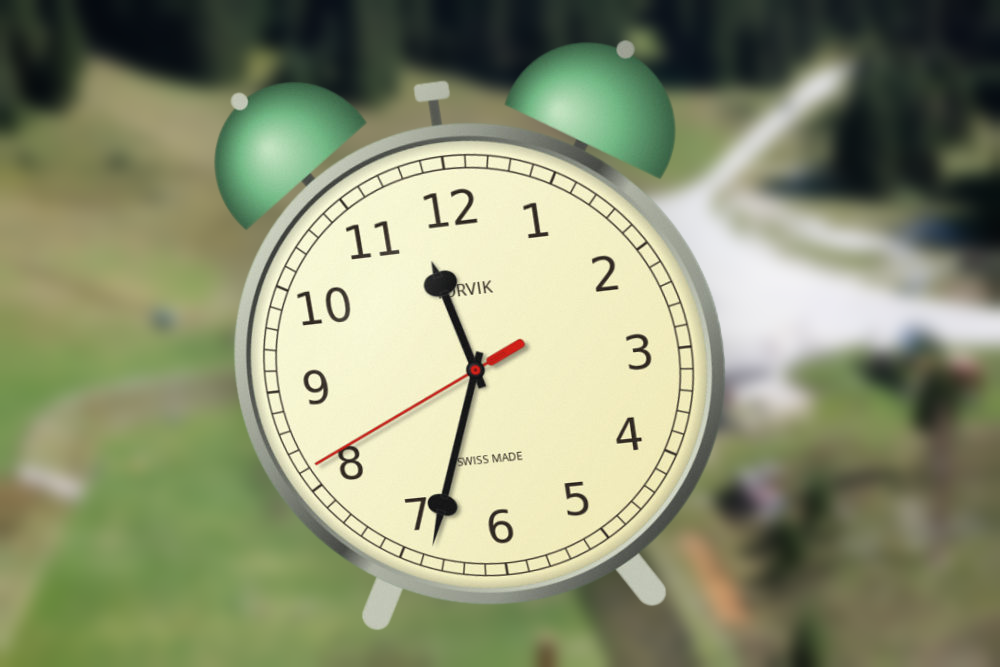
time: 11.33.41
